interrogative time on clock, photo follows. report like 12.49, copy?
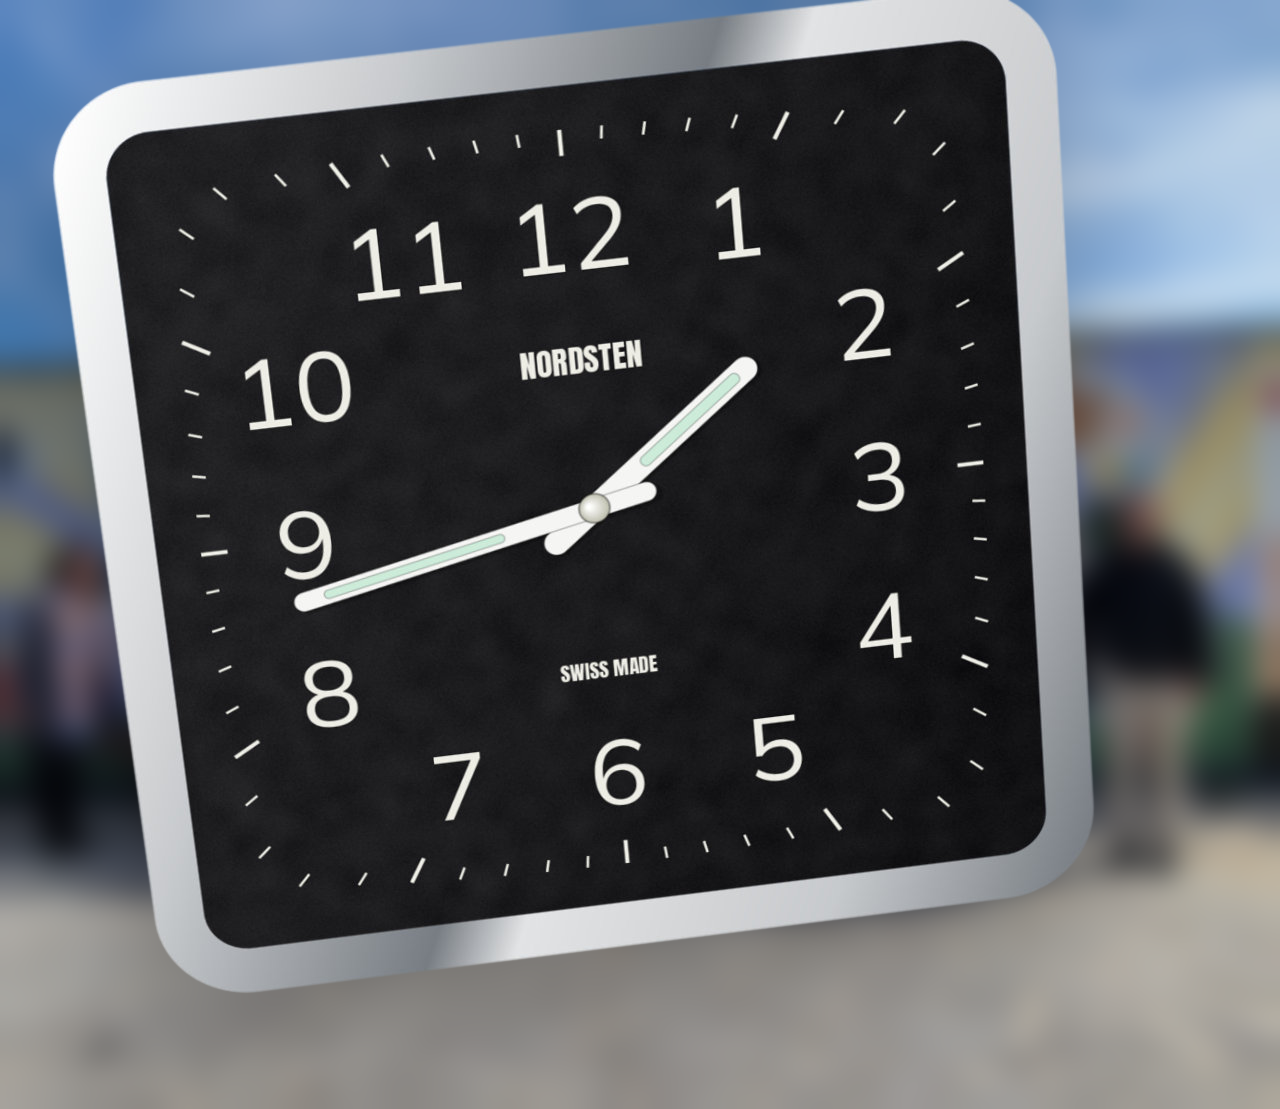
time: 1.43
